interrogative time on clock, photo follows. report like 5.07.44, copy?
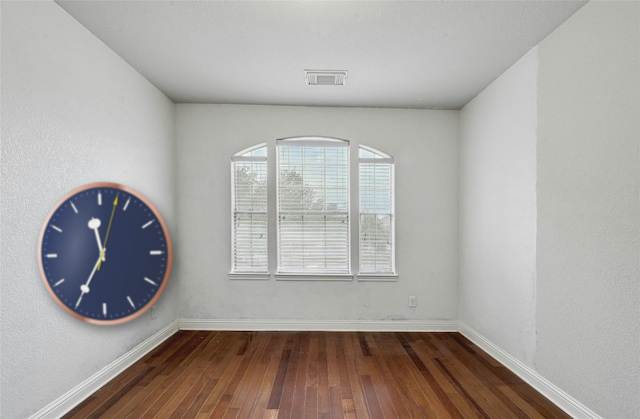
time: 11.35.03
